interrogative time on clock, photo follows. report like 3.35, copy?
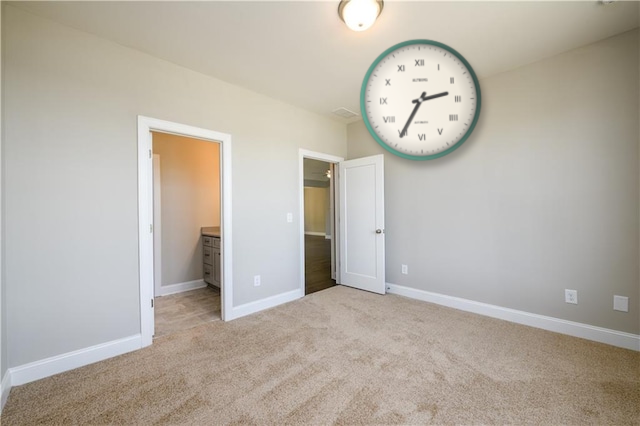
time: 2.35
